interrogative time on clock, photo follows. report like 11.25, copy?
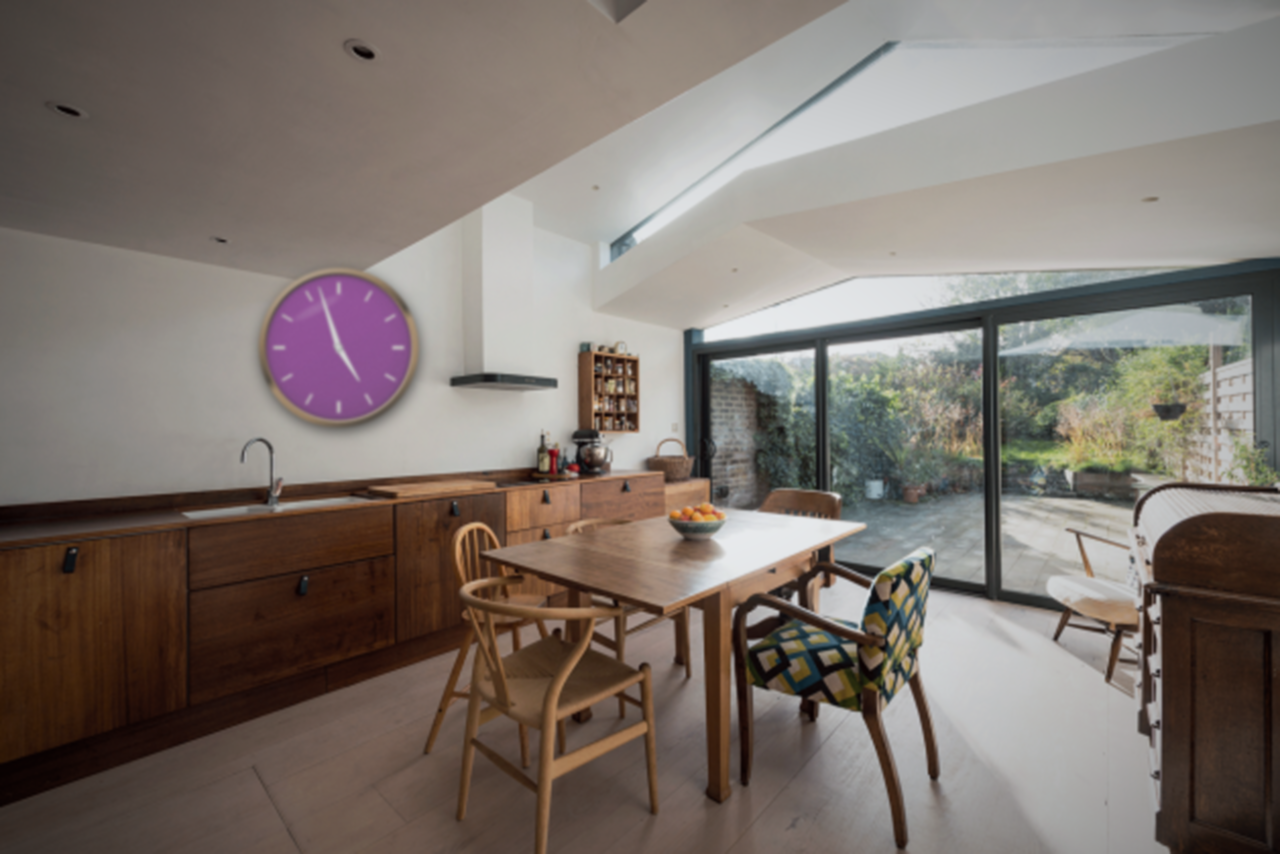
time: 4.57
